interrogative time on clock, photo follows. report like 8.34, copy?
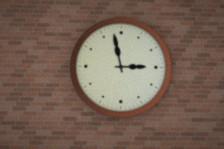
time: 2.58
